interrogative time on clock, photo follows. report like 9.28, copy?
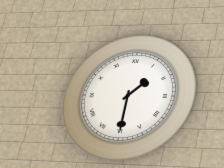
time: 1.30
